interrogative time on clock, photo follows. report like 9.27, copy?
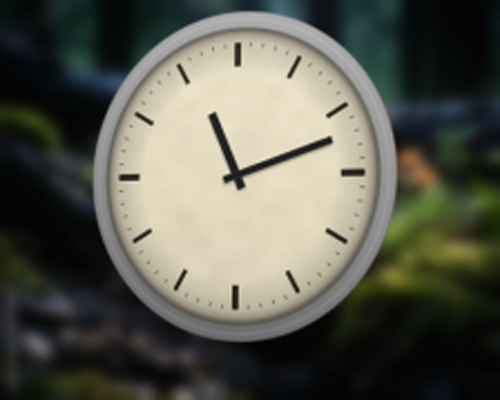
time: 11.12
